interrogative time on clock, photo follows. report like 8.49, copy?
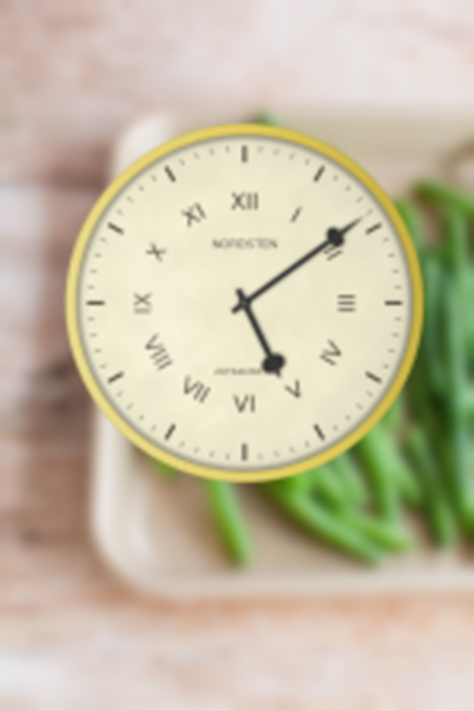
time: 5.09
